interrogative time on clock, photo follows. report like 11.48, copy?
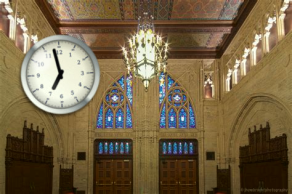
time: 6.58
